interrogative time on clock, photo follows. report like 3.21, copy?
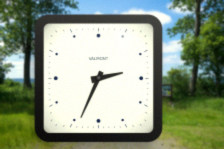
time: 2.34
